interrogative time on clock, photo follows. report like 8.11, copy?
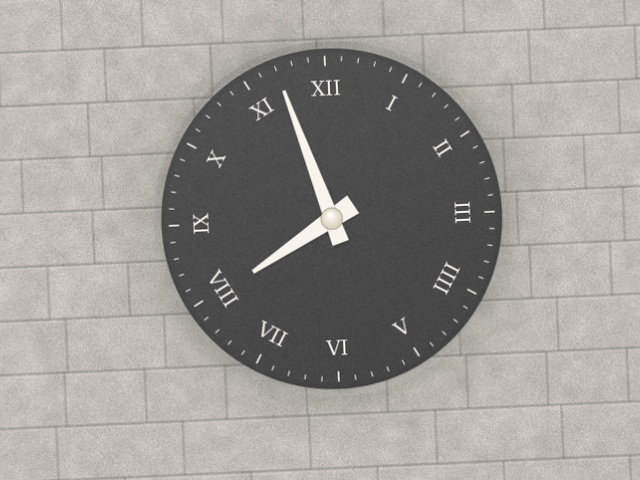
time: 7.57
